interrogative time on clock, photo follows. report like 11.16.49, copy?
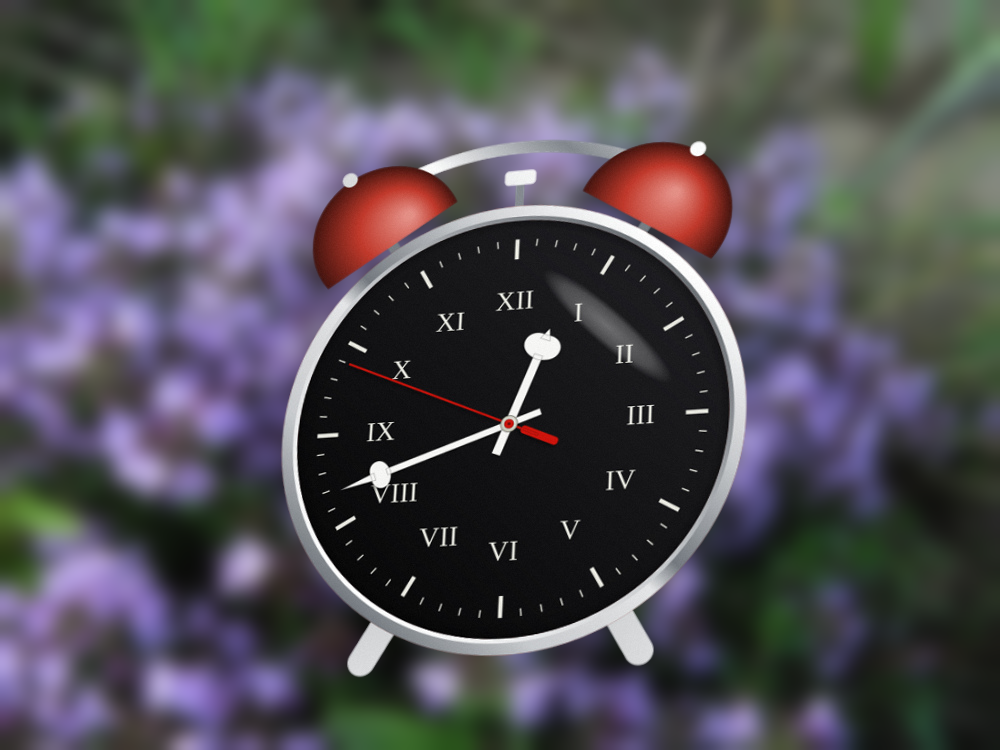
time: 12.41.49
